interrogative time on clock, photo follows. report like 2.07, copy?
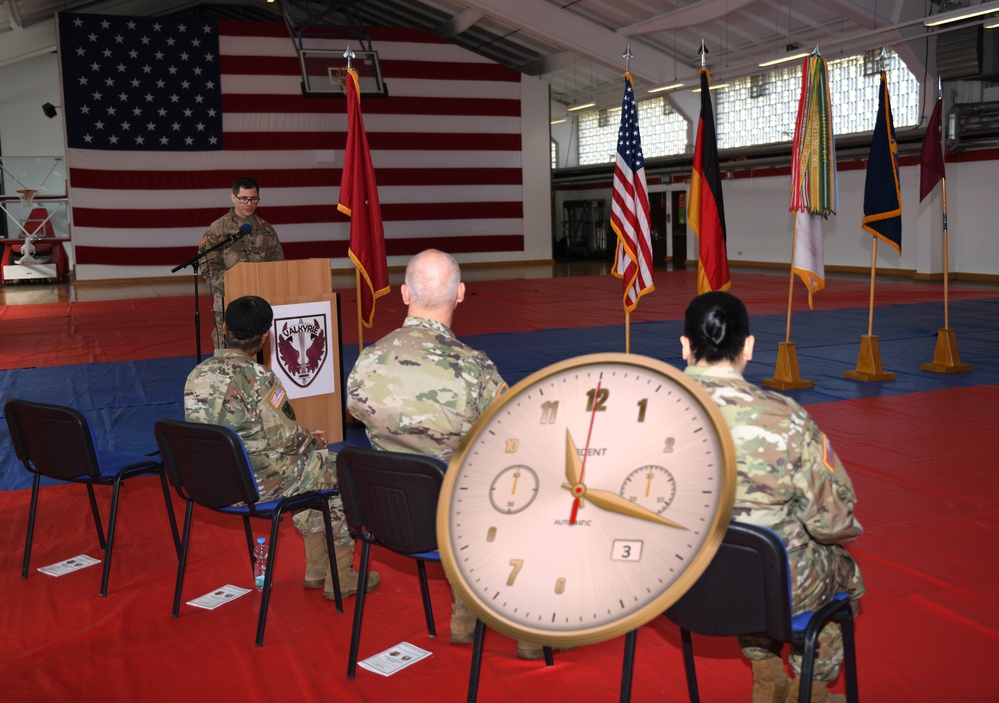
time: 11.18
